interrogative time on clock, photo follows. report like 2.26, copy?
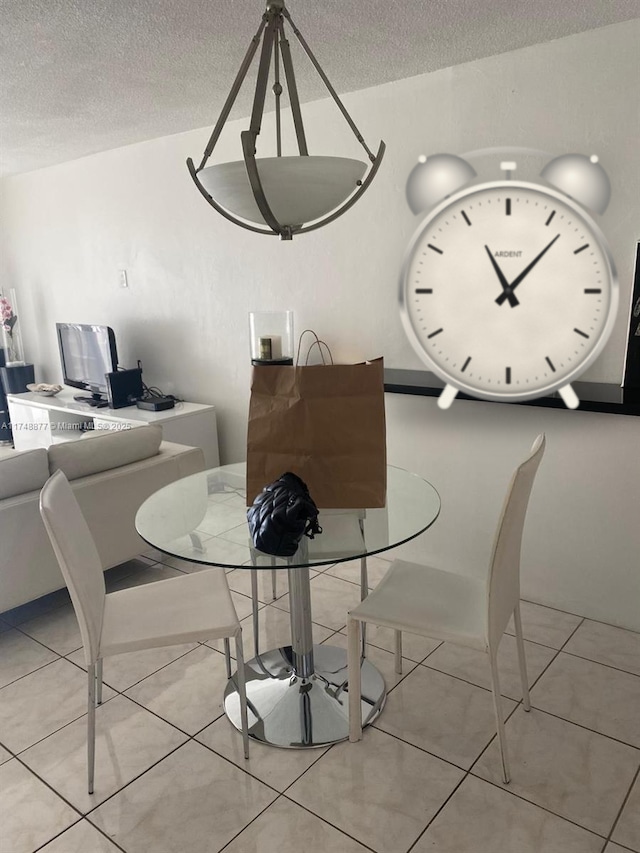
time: 11.07
